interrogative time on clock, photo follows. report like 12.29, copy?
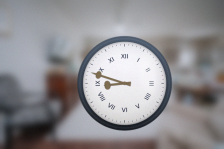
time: 8.48
